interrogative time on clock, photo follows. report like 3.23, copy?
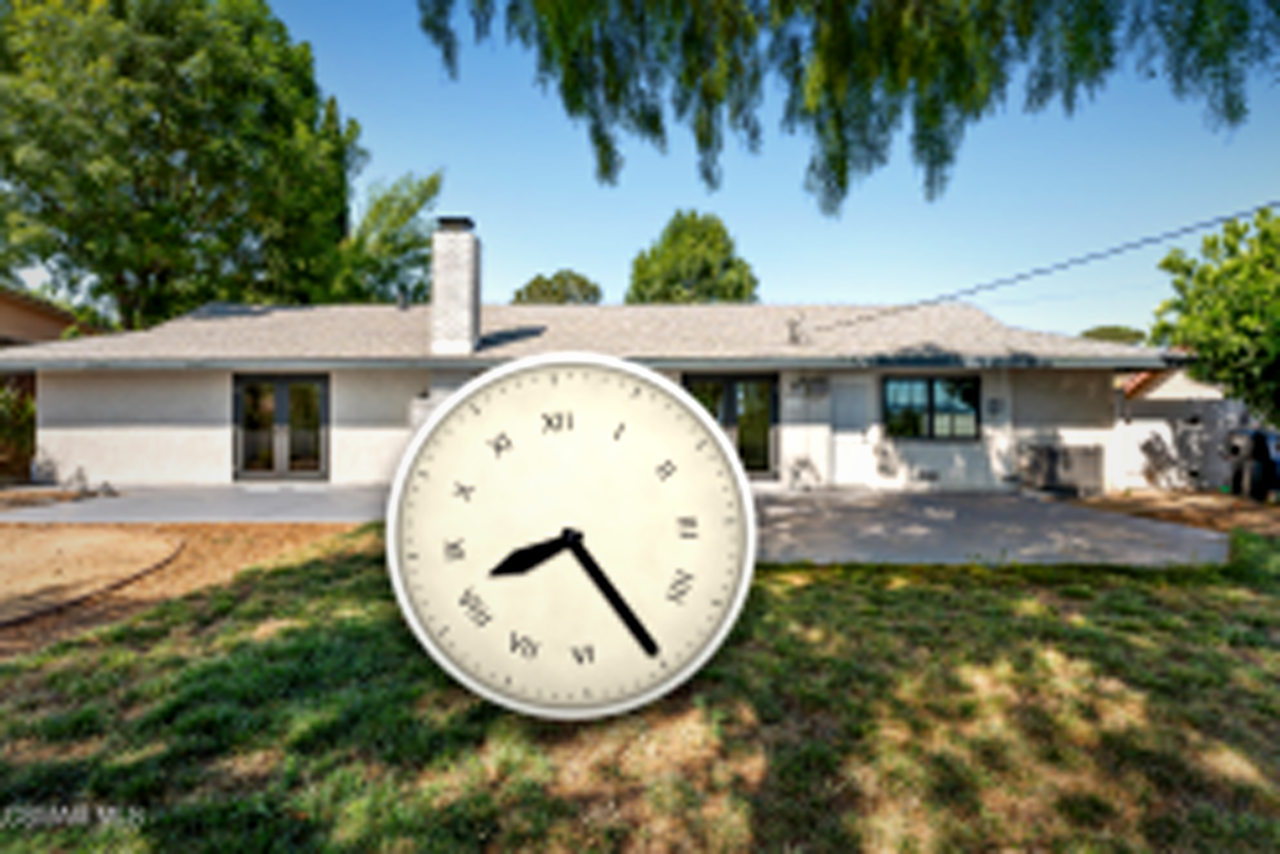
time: 8.25
